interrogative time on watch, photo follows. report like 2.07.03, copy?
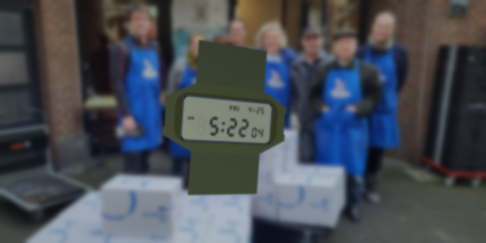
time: 5.22.04
